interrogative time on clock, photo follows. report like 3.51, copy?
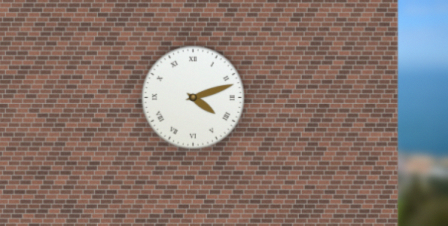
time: 4.12
